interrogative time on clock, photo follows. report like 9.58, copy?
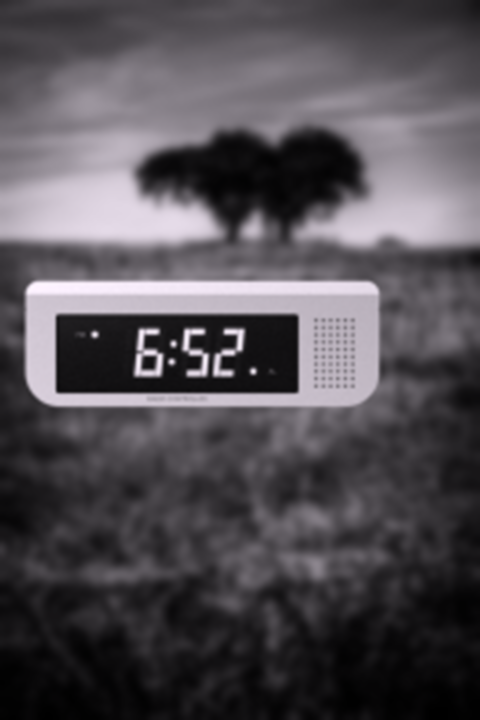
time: 6.52
